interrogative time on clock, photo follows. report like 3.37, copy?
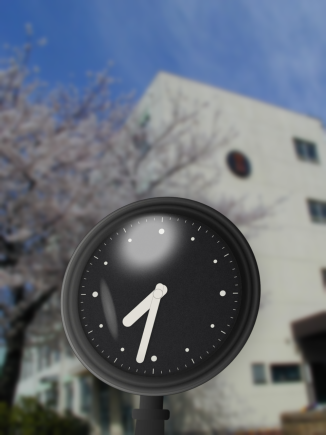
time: 7.32
